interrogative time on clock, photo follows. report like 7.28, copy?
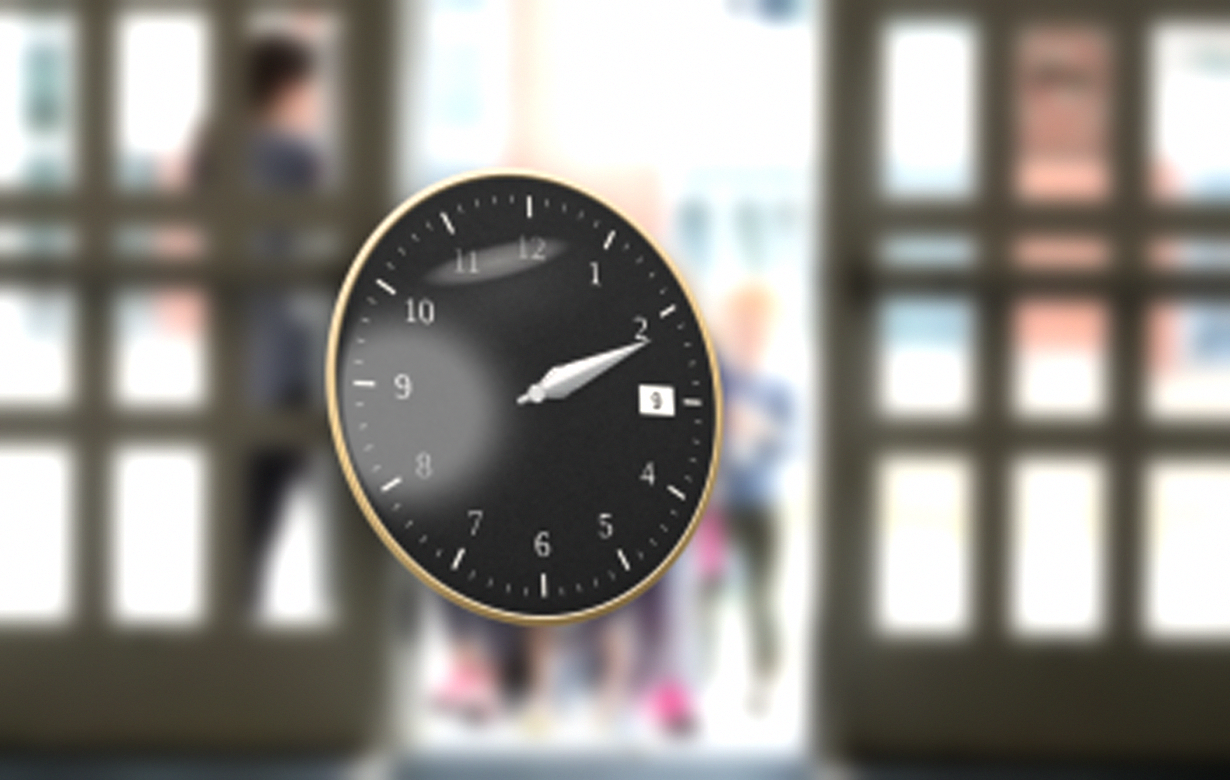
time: 2.11
